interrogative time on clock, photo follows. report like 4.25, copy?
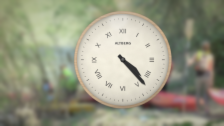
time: 4.23
